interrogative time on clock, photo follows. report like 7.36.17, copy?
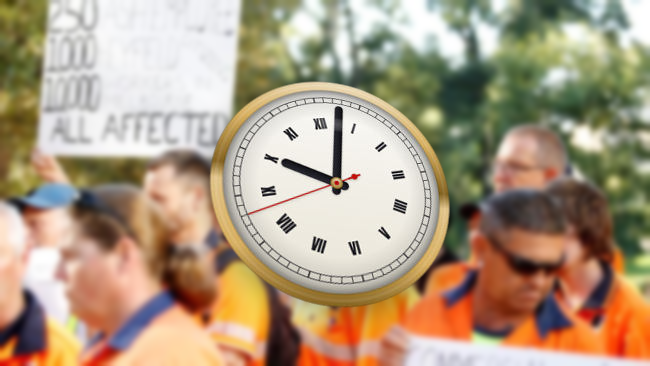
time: 10.02.43
